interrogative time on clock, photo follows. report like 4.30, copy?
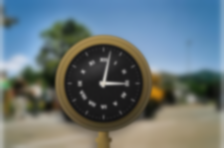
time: 3.02
